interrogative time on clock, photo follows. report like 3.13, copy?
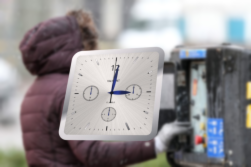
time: 3.01
